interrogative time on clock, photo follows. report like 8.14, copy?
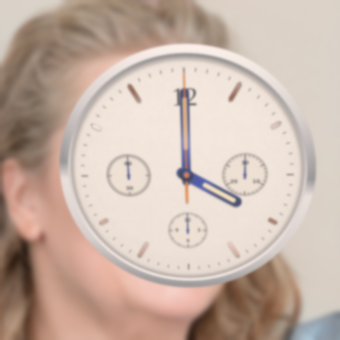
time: 4.00
